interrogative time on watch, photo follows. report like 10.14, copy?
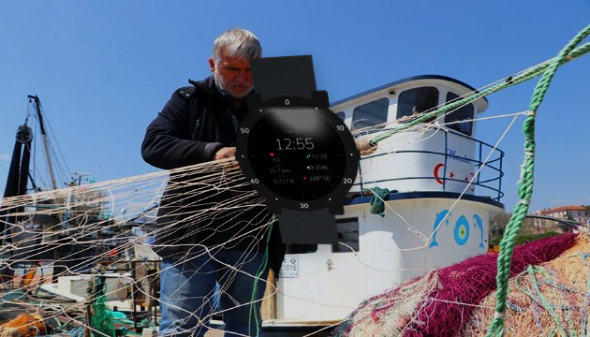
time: 12.55
